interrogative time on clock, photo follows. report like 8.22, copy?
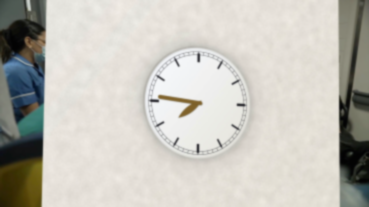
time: 7.46
